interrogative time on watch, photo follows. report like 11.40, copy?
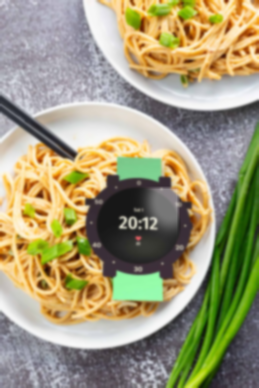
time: 20.12
